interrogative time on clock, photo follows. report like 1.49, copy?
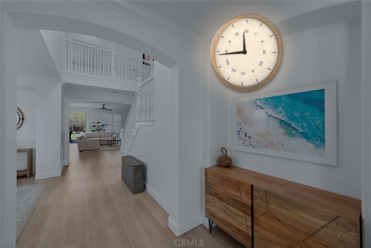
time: 11.44
